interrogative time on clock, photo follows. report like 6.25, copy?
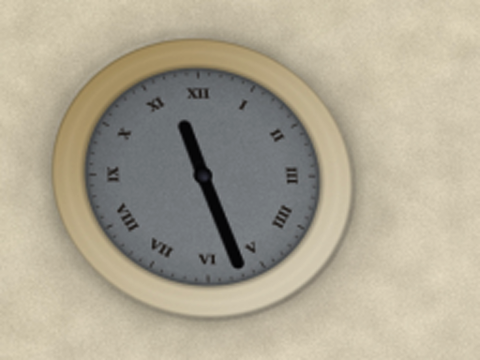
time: 11.27
